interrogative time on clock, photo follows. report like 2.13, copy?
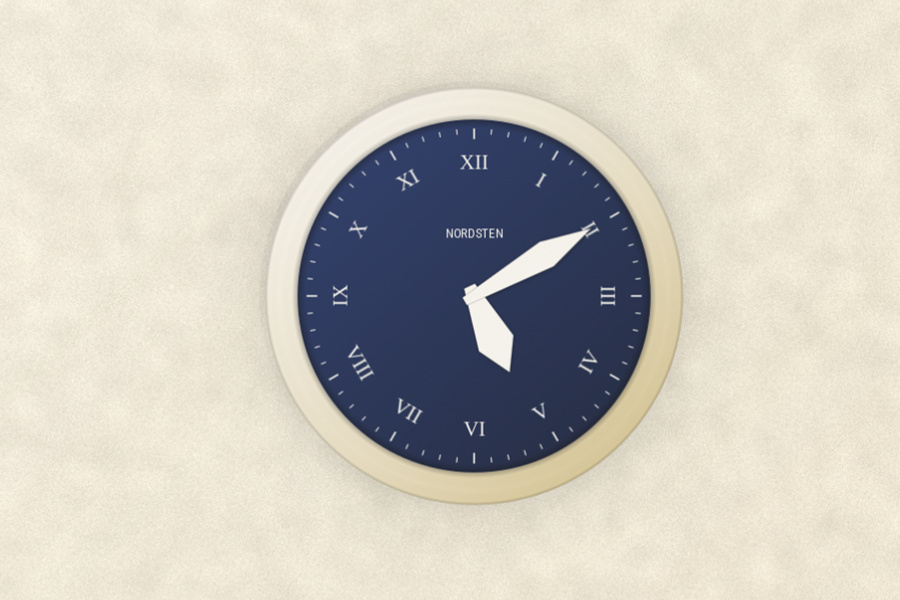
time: 5.10
